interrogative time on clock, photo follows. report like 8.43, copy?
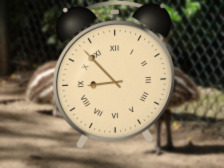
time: 8.53
